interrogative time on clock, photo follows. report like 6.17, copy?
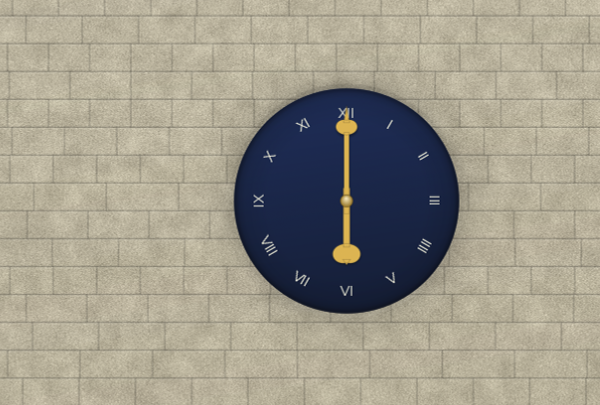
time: 6.00
